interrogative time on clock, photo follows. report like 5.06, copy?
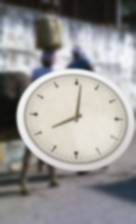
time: 8.01
